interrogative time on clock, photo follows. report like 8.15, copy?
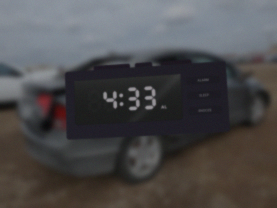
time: 4.33
